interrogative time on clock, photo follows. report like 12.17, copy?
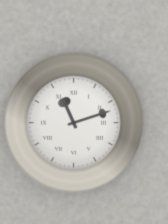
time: 11.12
